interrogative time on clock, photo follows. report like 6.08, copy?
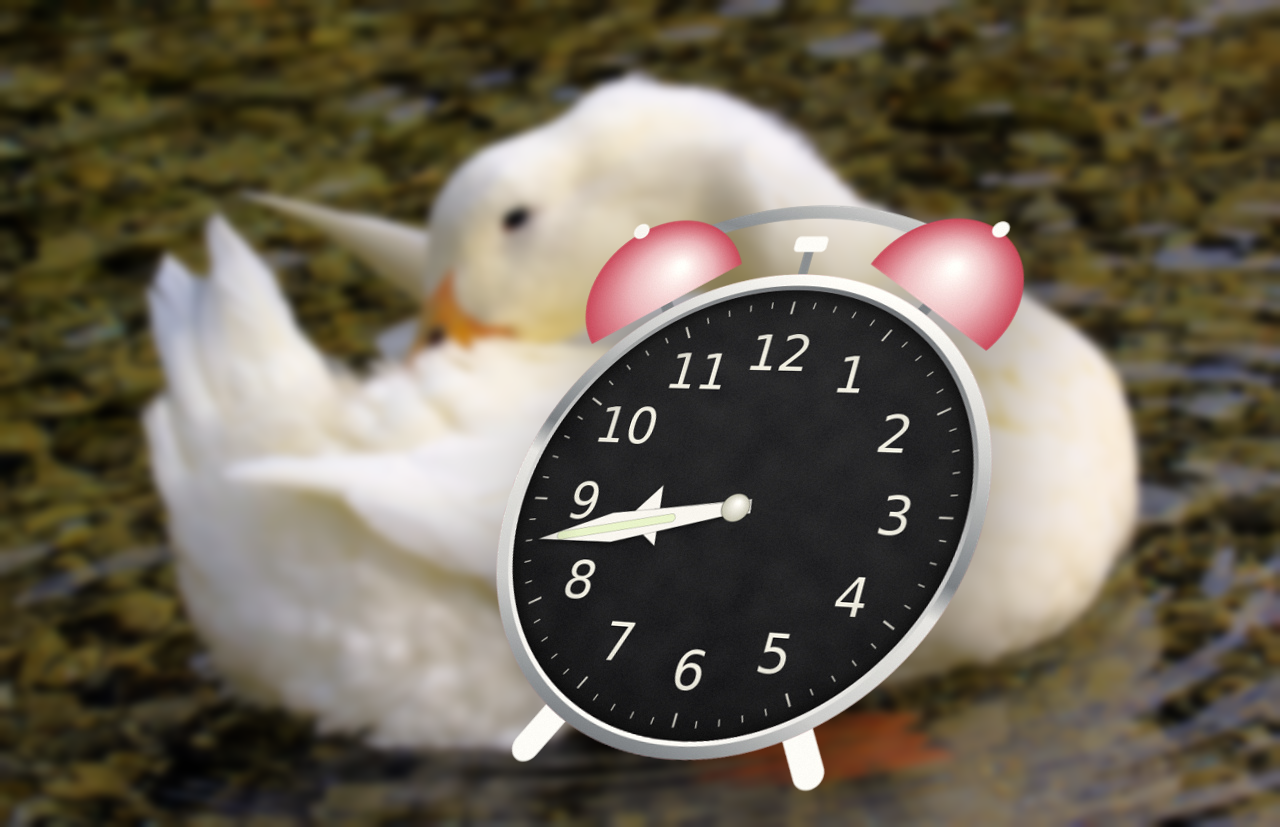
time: 8.43
